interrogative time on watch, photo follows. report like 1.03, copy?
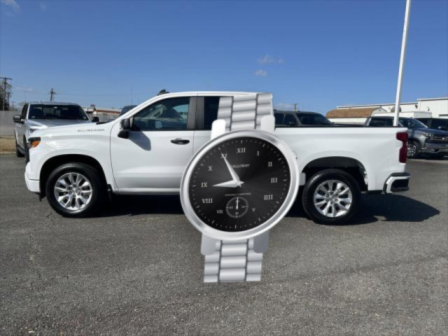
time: 8.55
